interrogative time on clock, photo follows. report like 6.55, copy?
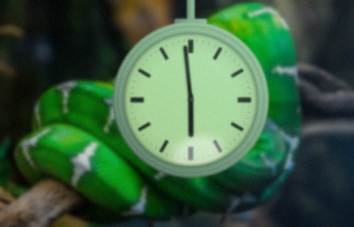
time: 5.59
